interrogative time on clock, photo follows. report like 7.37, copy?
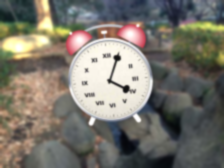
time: 4.04
